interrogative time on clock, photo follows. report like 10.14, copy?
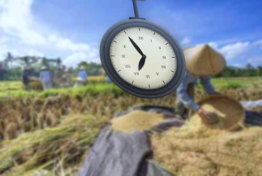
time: 6.55
